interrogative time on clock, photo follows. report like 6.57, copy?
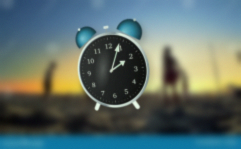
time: 2.04
